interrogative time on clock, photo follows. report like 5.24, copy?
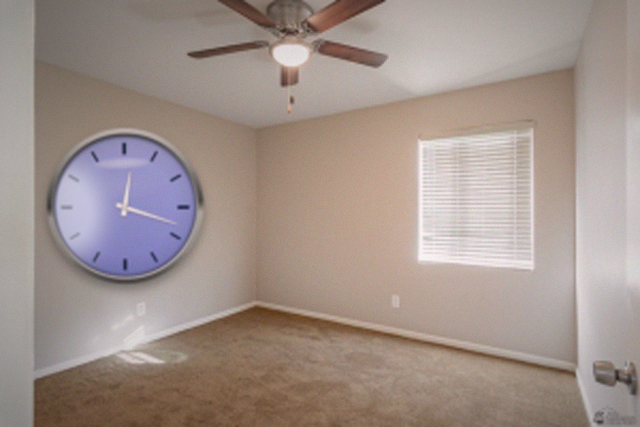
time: 12.18
